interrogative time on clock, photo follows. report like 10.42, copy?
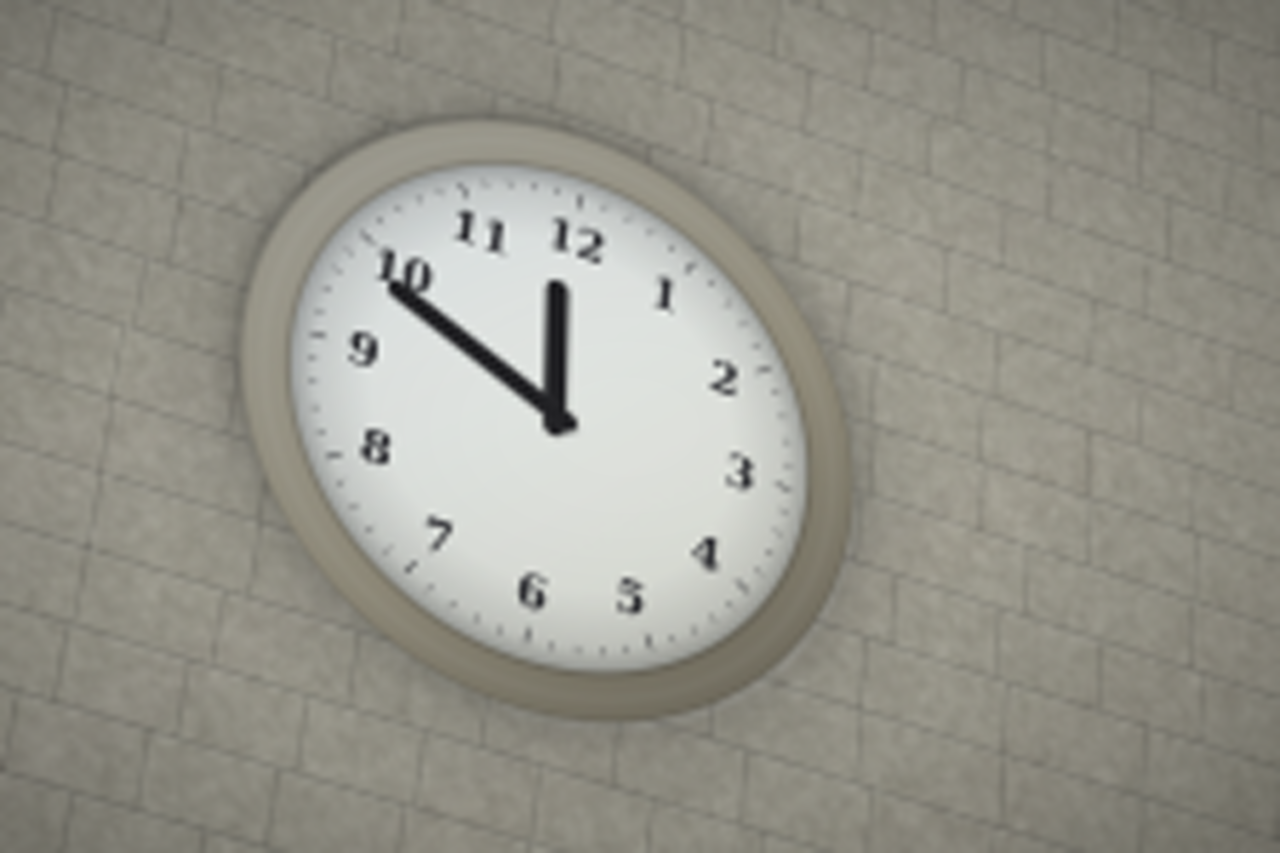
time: 11.49
